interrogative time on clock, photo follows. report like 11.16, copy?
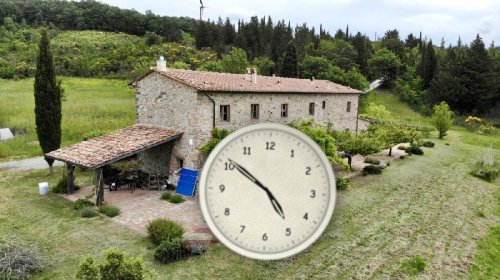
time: 4.51
